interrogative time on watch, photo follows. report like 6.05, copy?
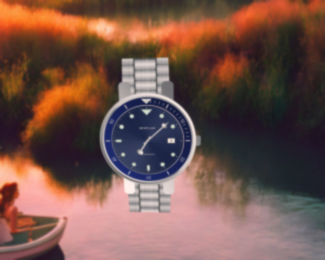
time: 7.08
